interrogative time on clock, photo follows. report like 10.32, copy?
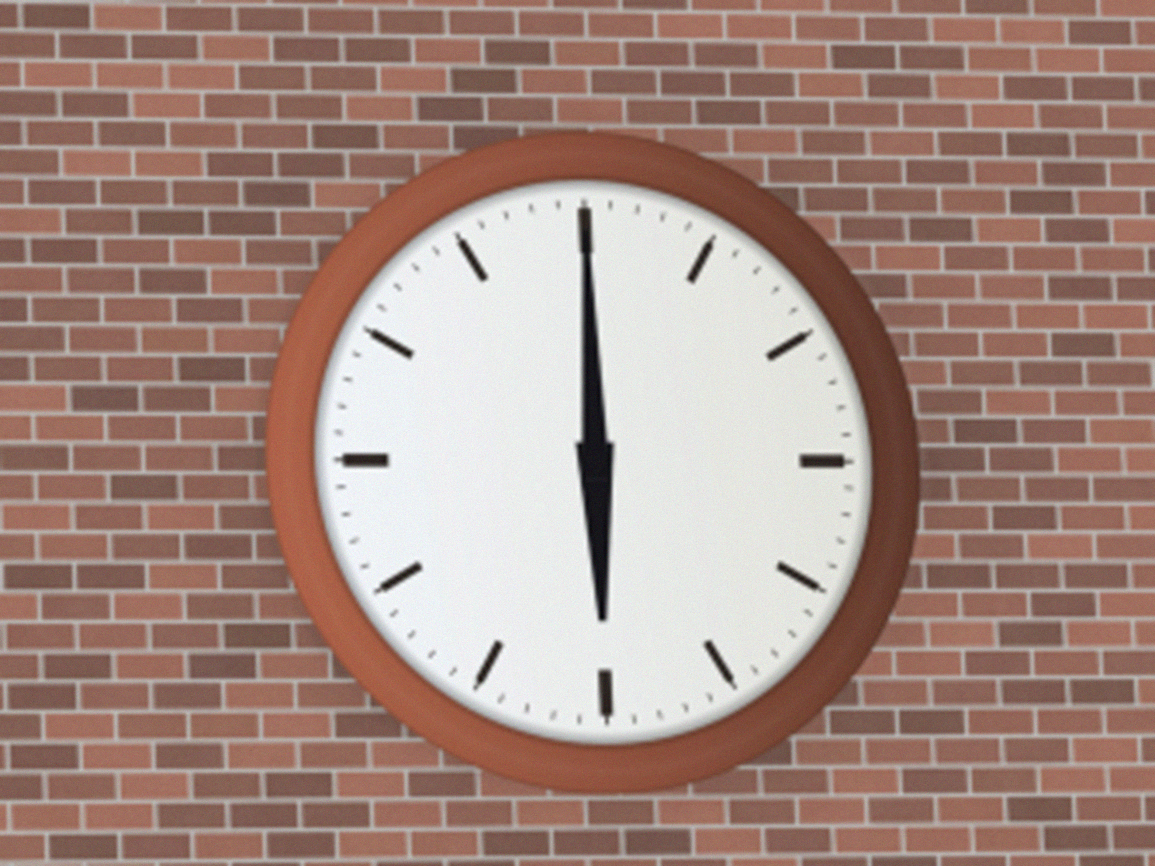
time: 6.00
